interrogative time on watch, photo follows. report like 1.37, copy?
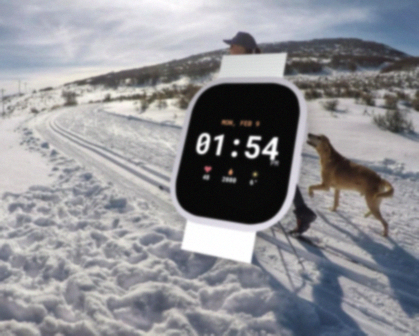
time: 1.54
